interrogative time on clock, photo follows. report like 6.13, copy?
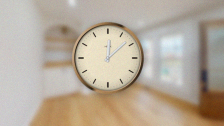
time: 12.08
